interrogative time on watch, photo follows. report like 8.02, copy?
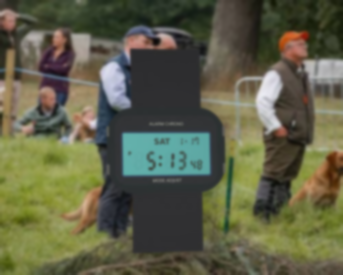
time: 5.13
